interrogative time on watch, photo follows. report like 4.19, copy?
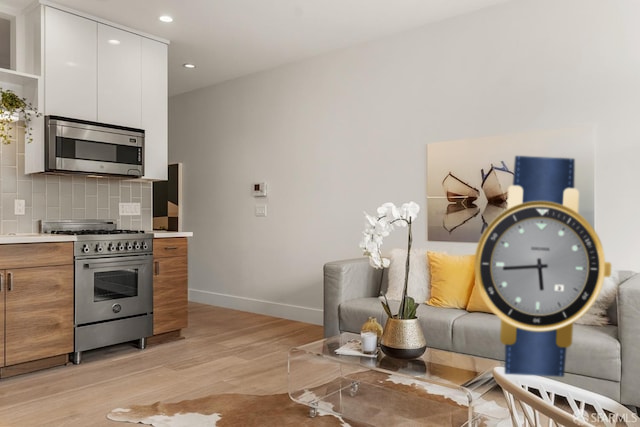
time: 5.44
